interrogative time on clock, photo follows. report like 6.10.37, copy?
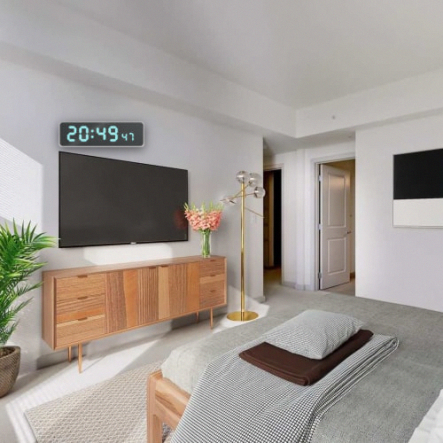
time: 20.49.47
